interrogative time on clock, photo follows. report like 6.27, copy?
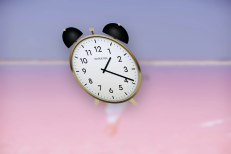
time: 1.19
